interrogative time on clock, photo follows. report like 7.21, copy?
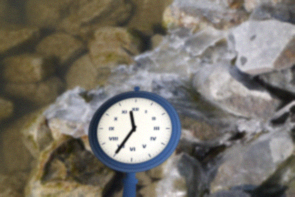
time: 11.35
